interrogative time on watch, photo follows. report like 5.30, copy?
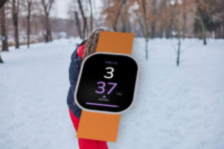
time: 3.37
